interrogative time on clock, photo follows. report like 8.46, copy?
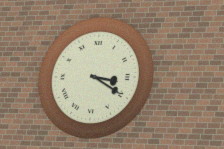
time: 3.20
